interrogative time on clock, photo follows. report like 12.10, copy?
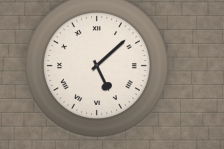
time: 5.08
